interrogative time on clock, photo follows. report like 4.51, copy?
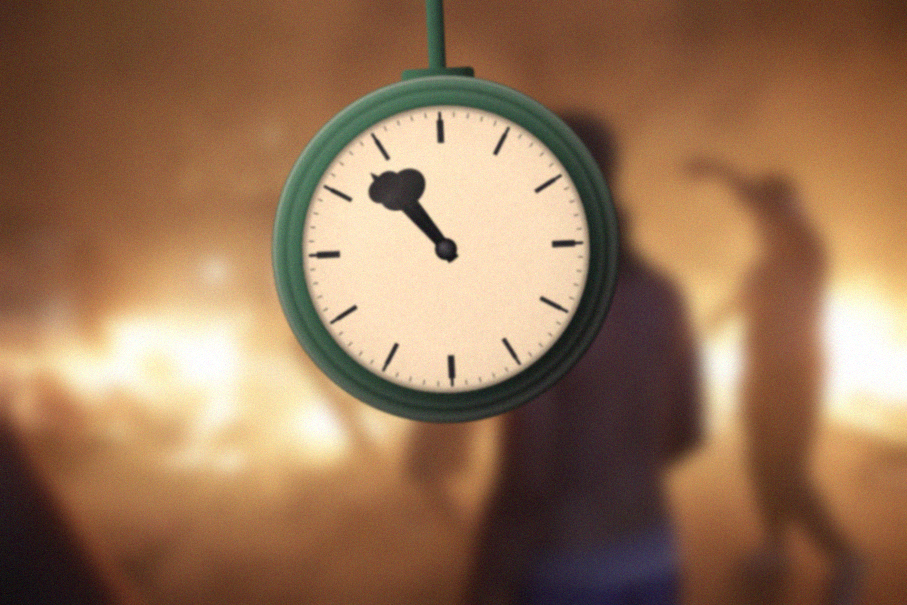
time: 10.53
